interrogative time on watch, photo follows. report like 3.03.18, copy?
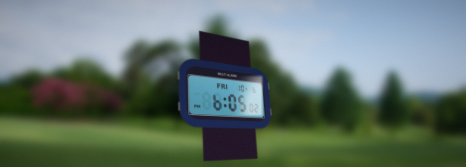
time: 6.05.02
